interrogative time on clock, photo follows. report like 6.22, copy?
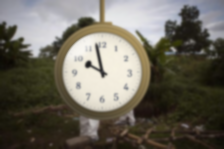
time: 9.58
